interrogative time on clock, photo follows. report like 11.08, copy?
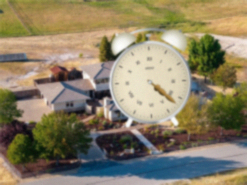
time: 4.22
